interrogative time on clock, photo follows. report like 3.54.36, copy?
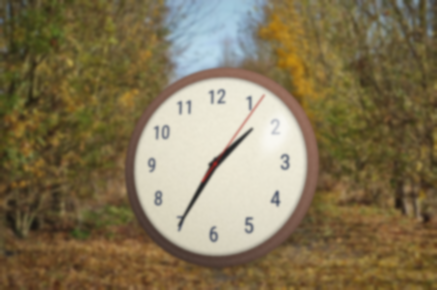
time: 1.35.06
